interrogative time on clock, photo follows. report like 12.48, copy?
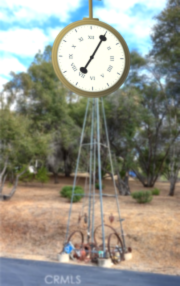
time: 7.05
